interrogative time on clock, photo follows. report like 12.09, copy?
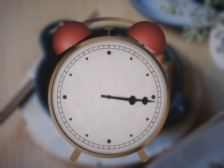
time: 3.16
